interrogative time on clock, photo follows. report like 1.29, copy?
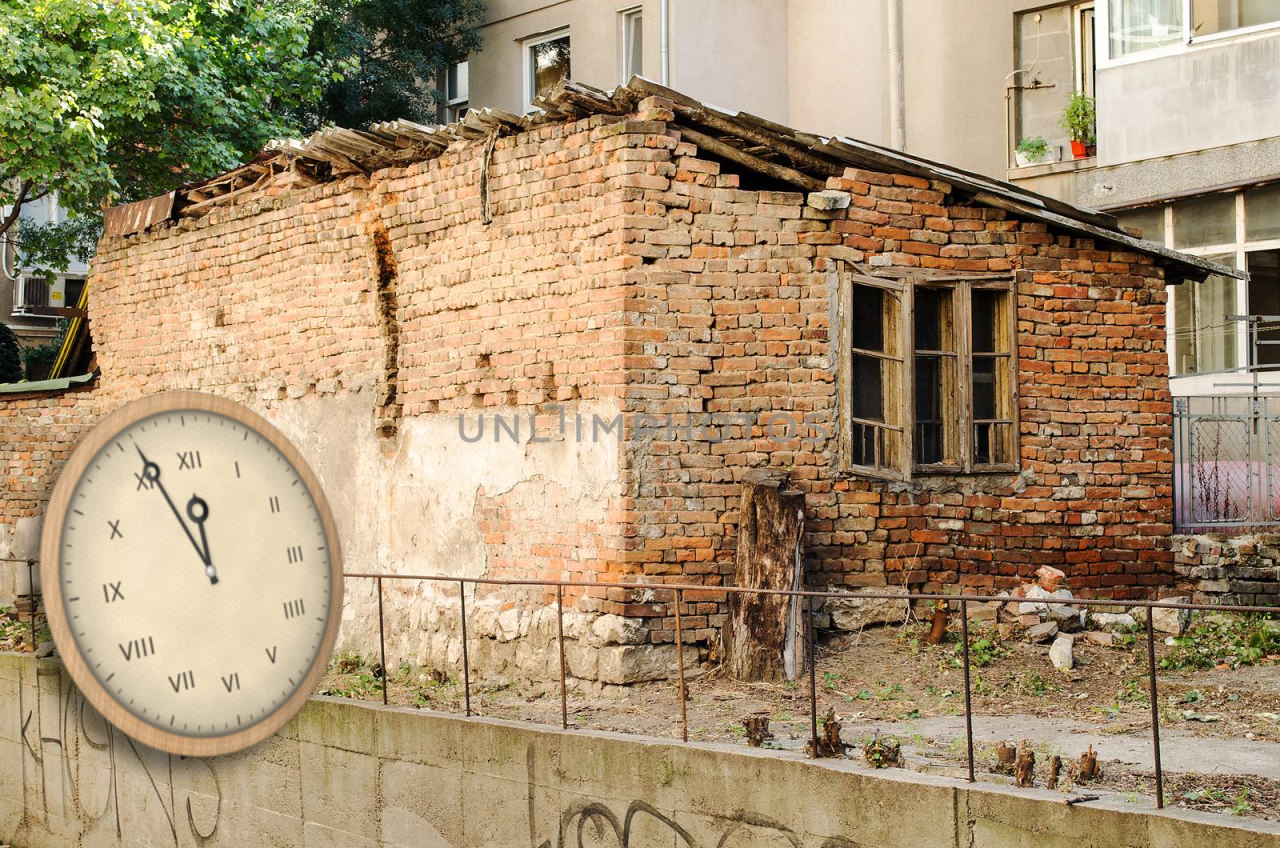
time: 11.56
